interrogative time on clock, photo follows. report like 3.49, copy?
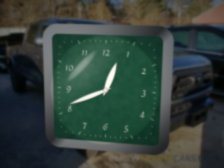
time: 12.41
